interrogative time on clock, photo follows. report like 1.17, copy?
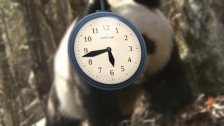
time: 5.43
